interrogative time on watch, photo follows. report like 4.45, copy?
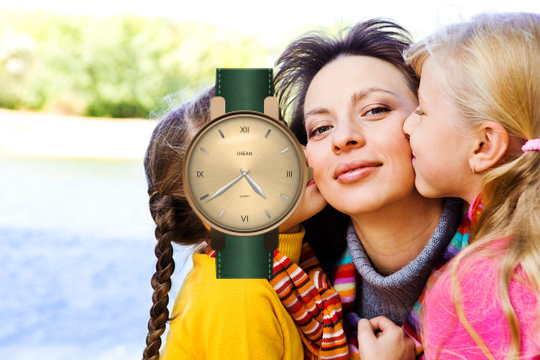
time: 4.39
